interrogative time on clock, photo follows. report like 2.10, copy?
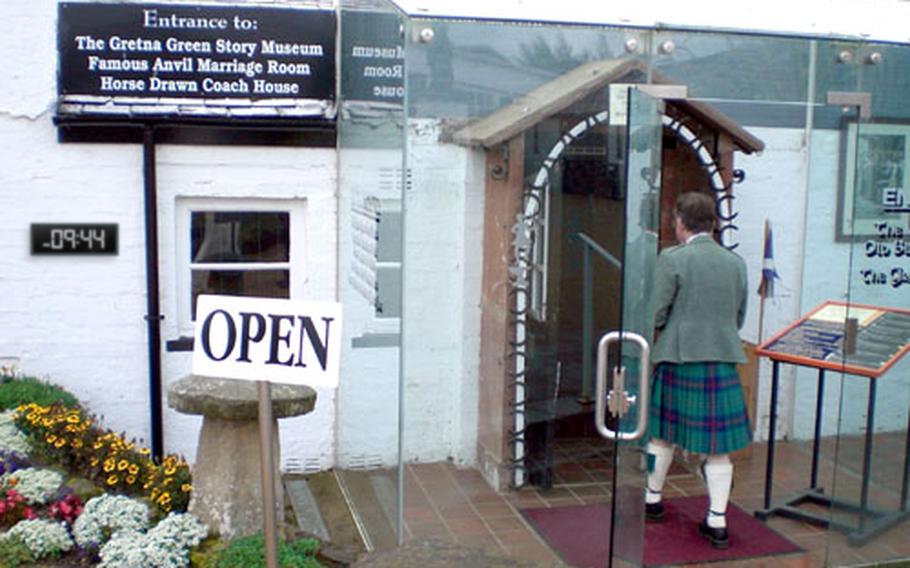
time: 9.44
